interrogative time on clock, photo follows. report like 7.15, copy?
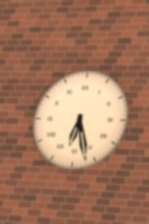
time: 6.27
